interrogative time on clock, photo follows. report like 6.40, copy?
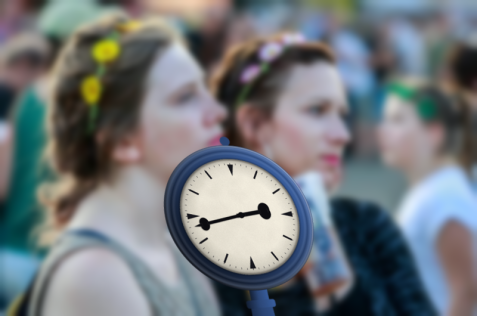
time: 2.43
